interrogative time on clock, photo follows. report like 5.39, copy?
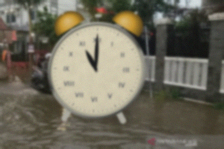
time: 11.00
